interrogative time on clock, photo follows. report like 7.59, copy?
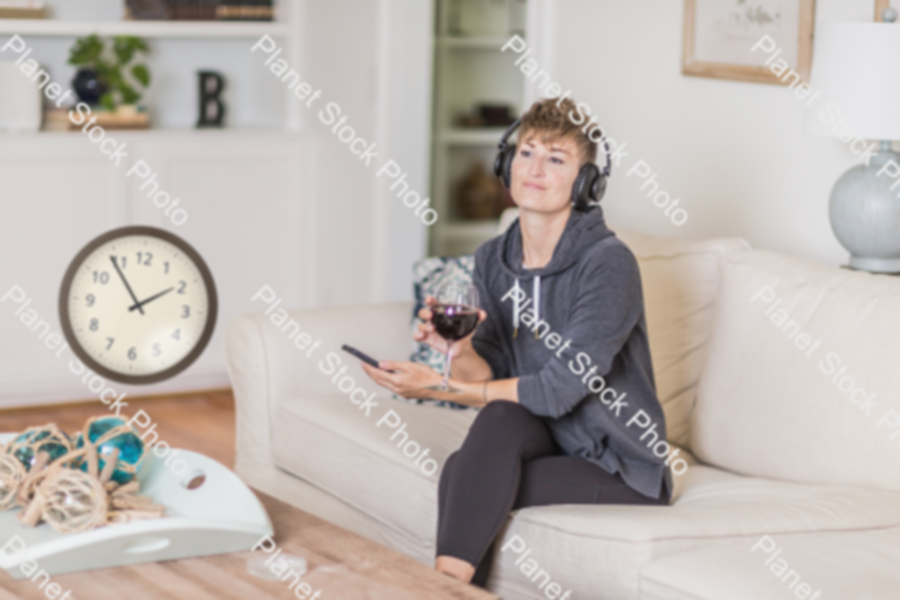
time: 1.54
